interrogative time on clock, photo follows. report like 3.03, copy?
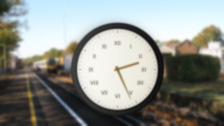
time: 2.26
